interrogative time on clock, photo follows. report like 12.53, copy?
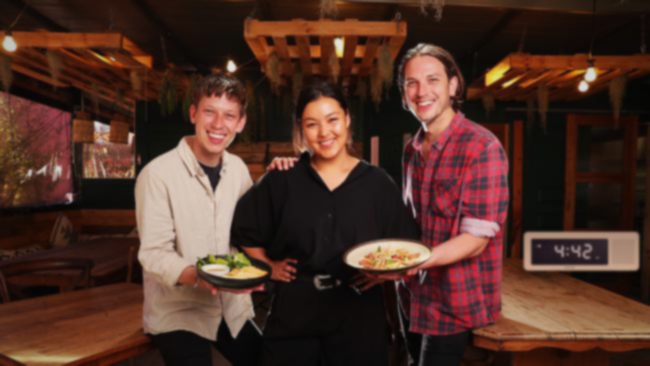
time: 4.42
